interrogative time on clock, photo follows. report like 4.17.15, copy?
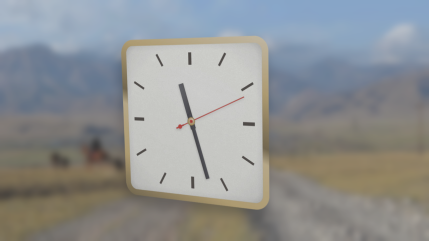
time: 11.27.11
